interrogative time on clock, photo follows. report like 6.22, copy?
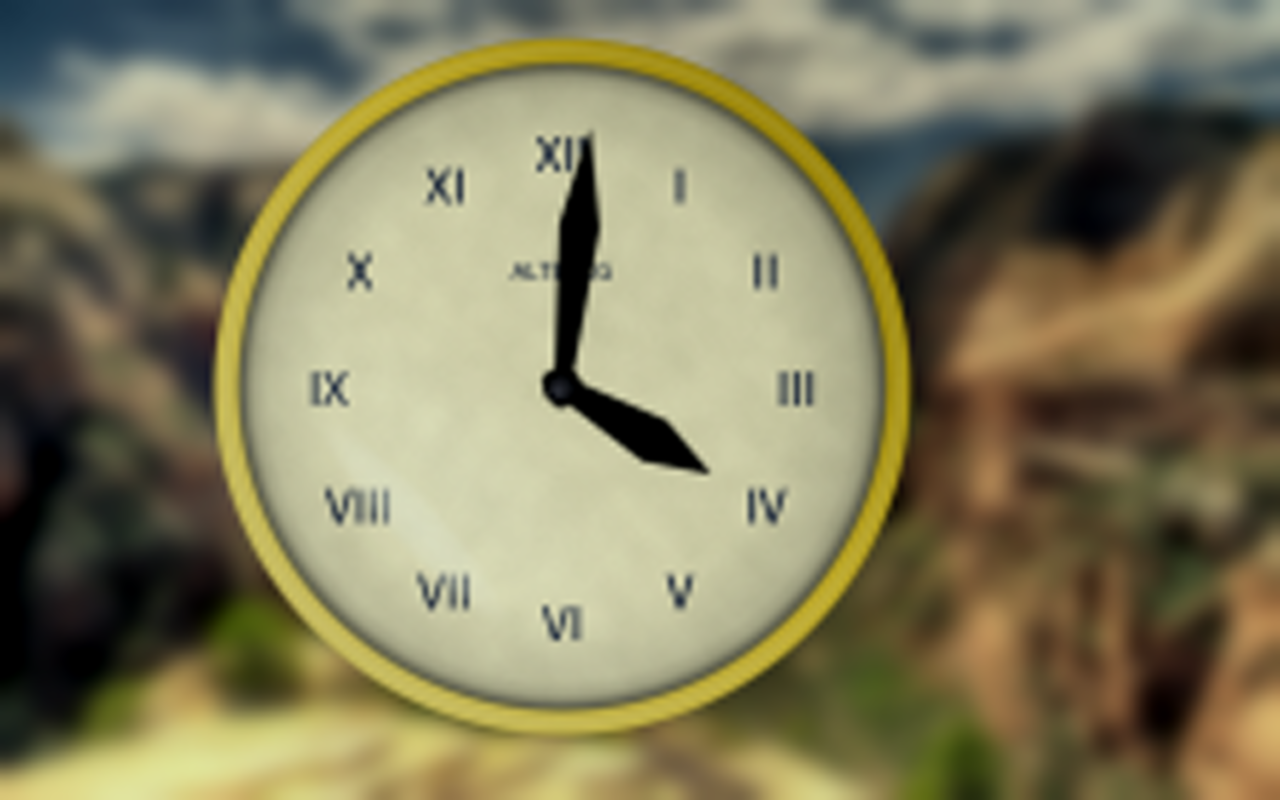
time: 4.01
